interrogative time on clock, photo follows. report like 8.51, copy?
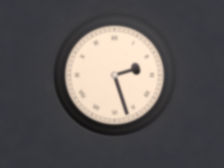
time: 2.27
